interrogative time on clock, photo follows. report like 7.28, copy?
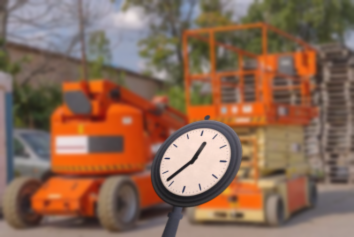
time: 12.37
